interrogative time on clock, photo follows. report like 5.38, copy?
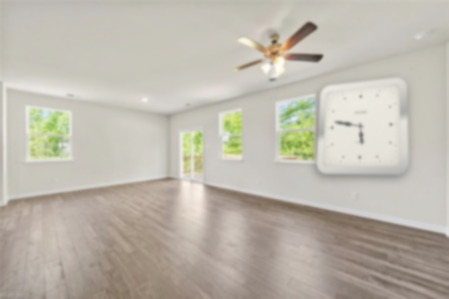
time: 5.47
